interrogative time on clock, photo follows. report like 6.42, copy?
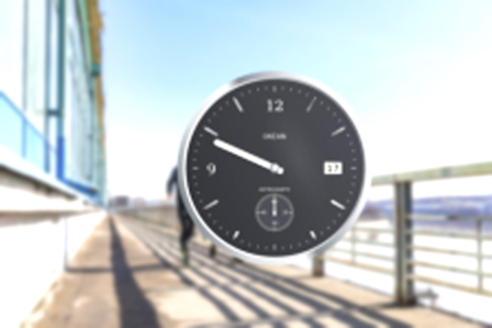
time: 9.49
